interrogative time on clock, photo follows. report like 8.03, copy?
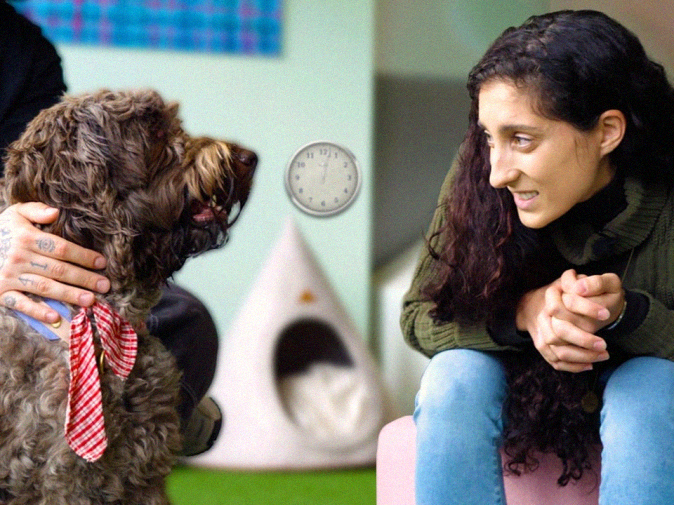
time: 12.02
